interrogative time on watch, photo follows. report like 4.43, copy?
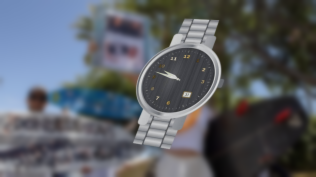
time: 9.47
